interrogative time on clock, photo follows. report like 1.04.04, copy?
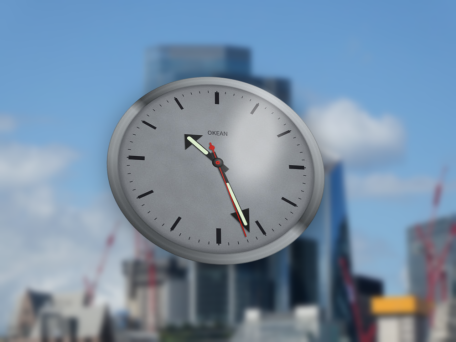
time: 10.26.27
